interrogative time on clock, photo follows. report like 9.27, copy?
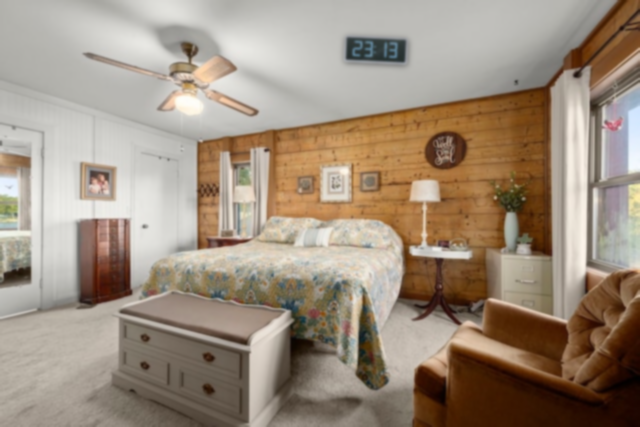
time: 23.13
